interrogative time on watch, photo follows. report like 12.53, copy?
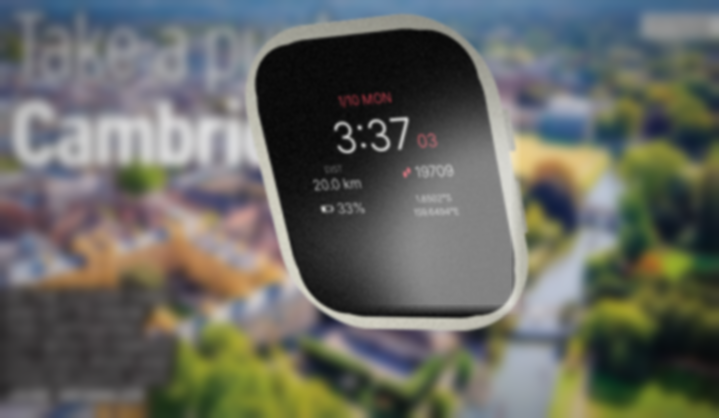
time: 3.37
